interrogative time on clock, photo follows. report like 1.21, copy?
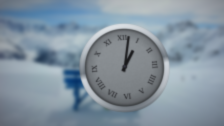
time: 1.02
